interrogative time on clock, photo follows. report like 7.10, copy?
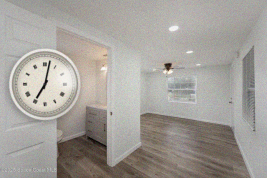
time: 7.02
